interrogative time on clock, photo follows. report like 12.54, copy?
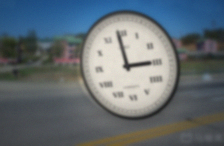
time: 2.59
